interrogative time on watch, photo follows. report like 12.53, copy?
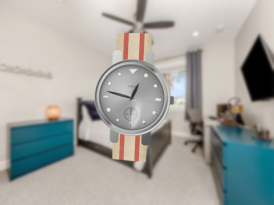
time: 12.47
